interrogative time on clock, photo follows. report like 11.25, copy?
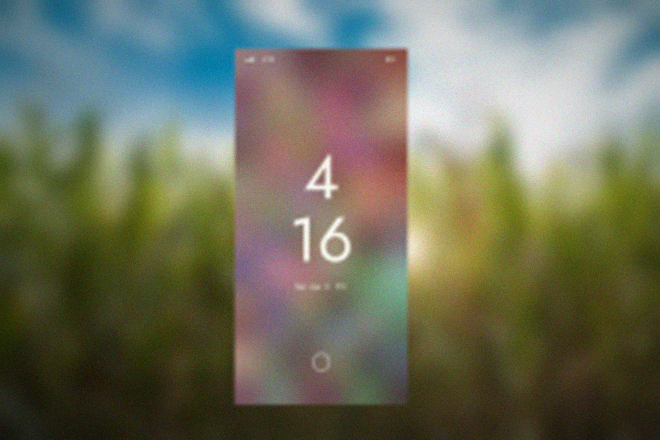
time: 4.16
